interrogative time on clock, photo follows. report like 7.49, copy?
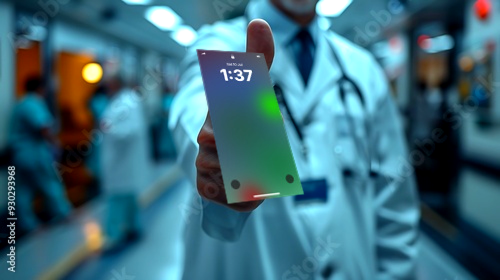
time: 1.37
